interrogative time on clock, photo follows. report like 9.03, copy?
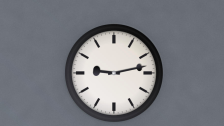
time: 9.13
